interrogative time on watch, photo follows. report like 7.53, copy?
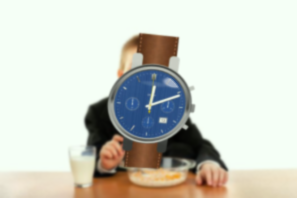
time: 12.11
